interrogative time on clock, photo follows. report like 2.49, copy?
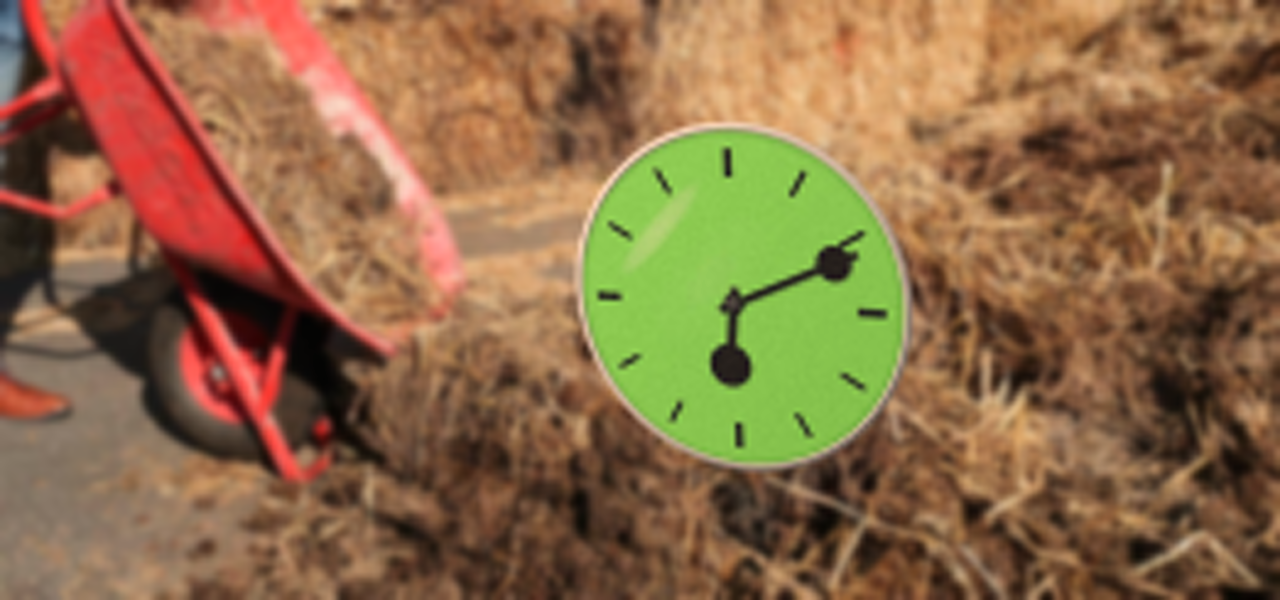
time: 6.11
